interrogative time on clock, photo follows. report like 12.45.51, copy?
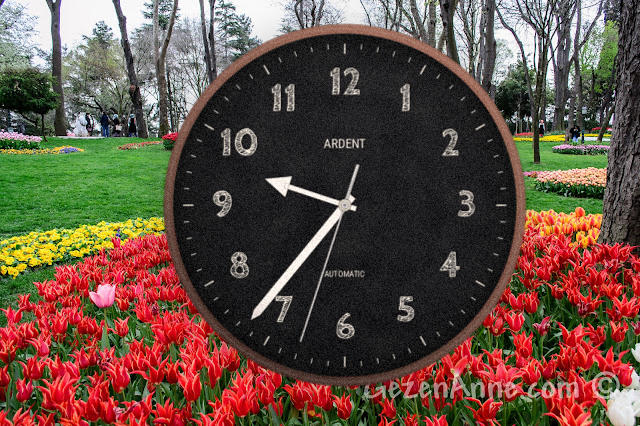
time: 9.36.33
